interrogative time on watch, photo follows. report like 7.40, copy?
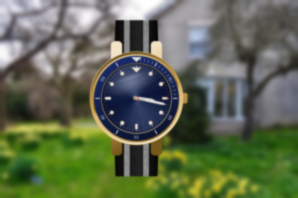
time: 3.17
